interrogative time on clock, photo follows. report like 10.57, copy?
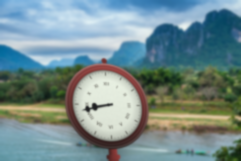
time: 8.43
